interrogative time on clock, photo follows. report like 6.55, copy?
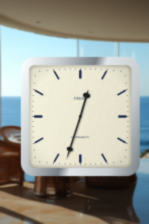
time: 12.33
